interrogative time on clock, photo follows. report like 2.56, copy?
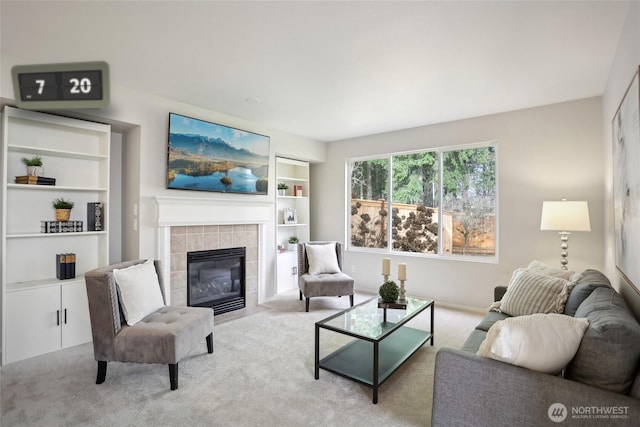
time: 7.20
